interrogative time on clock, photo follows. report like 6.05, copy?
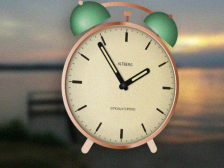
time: 1.54
